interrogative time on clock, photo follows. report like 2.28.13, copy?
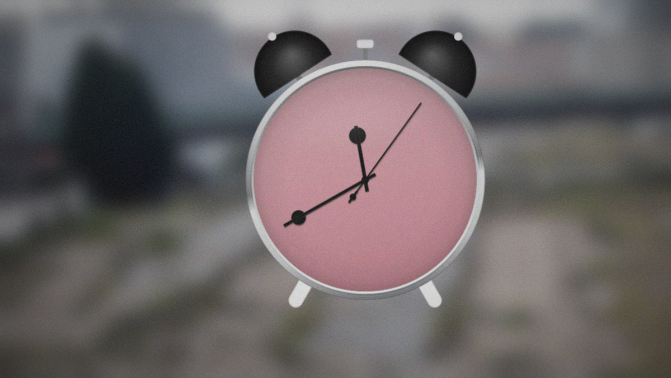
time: 11.40.06
